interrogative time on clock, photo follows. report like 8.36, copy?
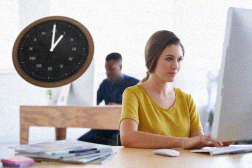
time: 1.00
